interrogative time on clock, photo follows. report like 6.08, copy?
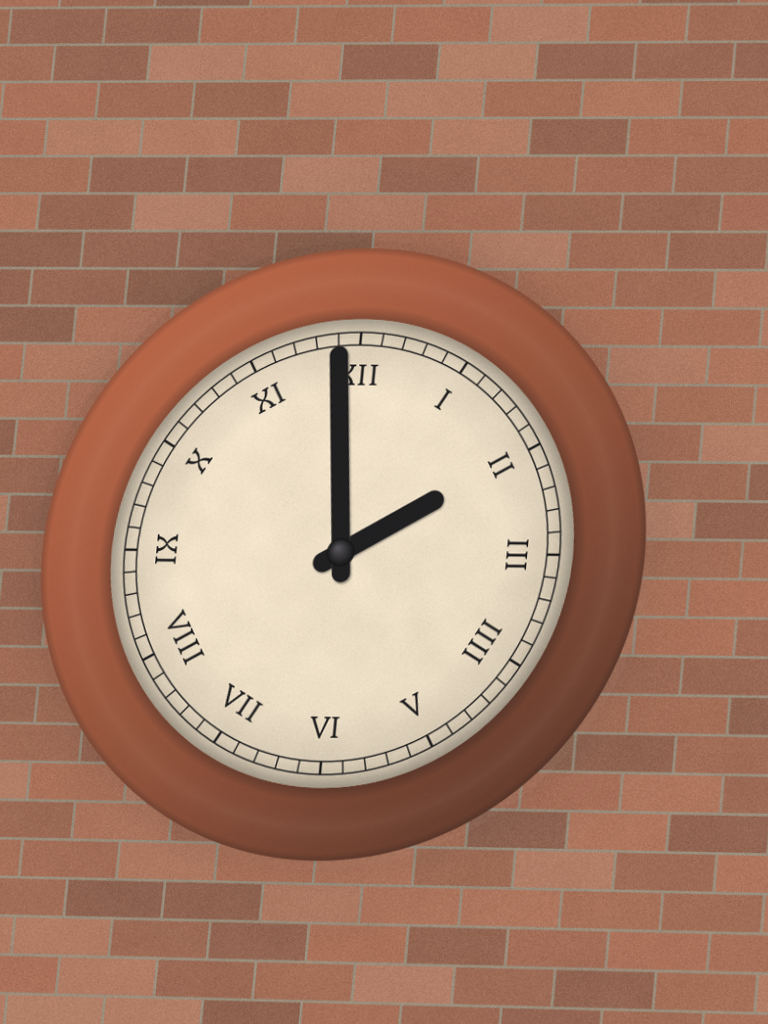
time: 1.59
